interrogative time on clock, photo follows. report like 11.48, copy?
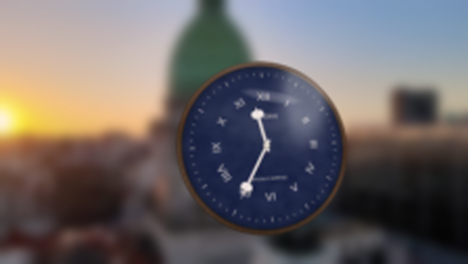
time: 11.35
